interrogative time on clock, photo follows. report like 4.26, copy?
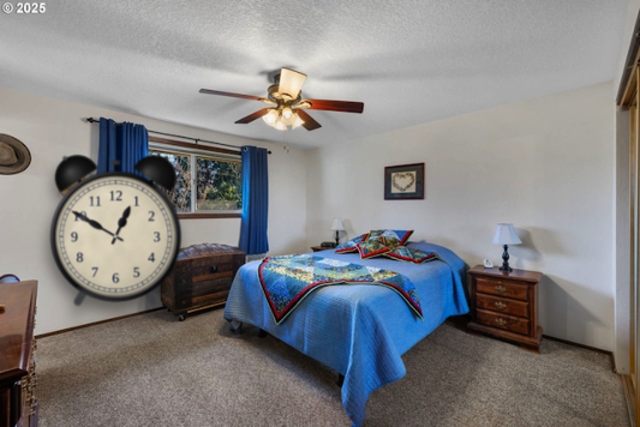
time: 12.50
